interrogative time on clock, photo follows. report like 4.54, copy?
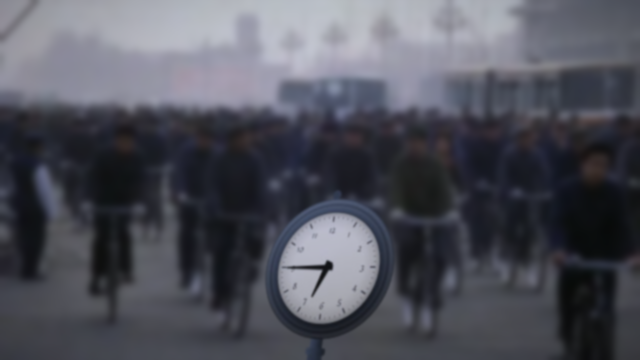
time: 6.45
